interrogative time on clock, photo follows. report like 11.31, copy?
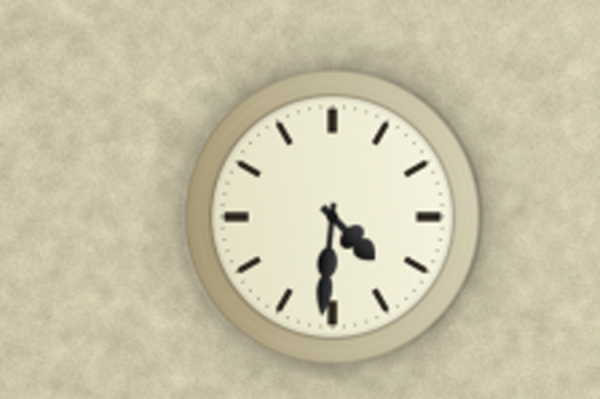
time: 4.31
